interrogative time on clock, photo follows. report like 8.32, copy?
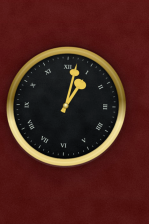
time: 1.02
